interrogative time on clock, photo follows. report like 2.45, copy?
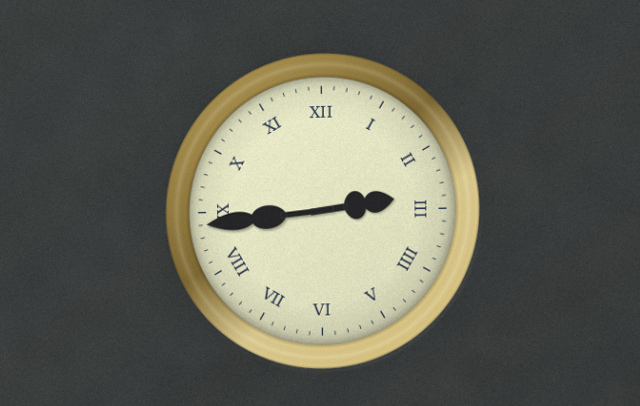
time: 2.44
